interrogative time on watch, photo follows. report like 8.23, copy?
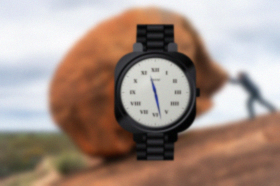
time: 11.28
